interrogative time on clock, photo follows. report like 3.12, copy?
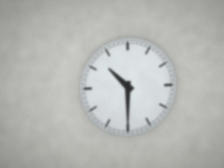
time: 10.30
